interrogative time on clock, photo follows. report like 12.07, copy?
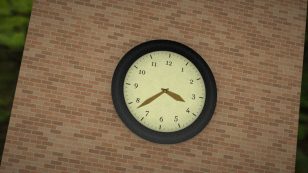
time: 3.38
